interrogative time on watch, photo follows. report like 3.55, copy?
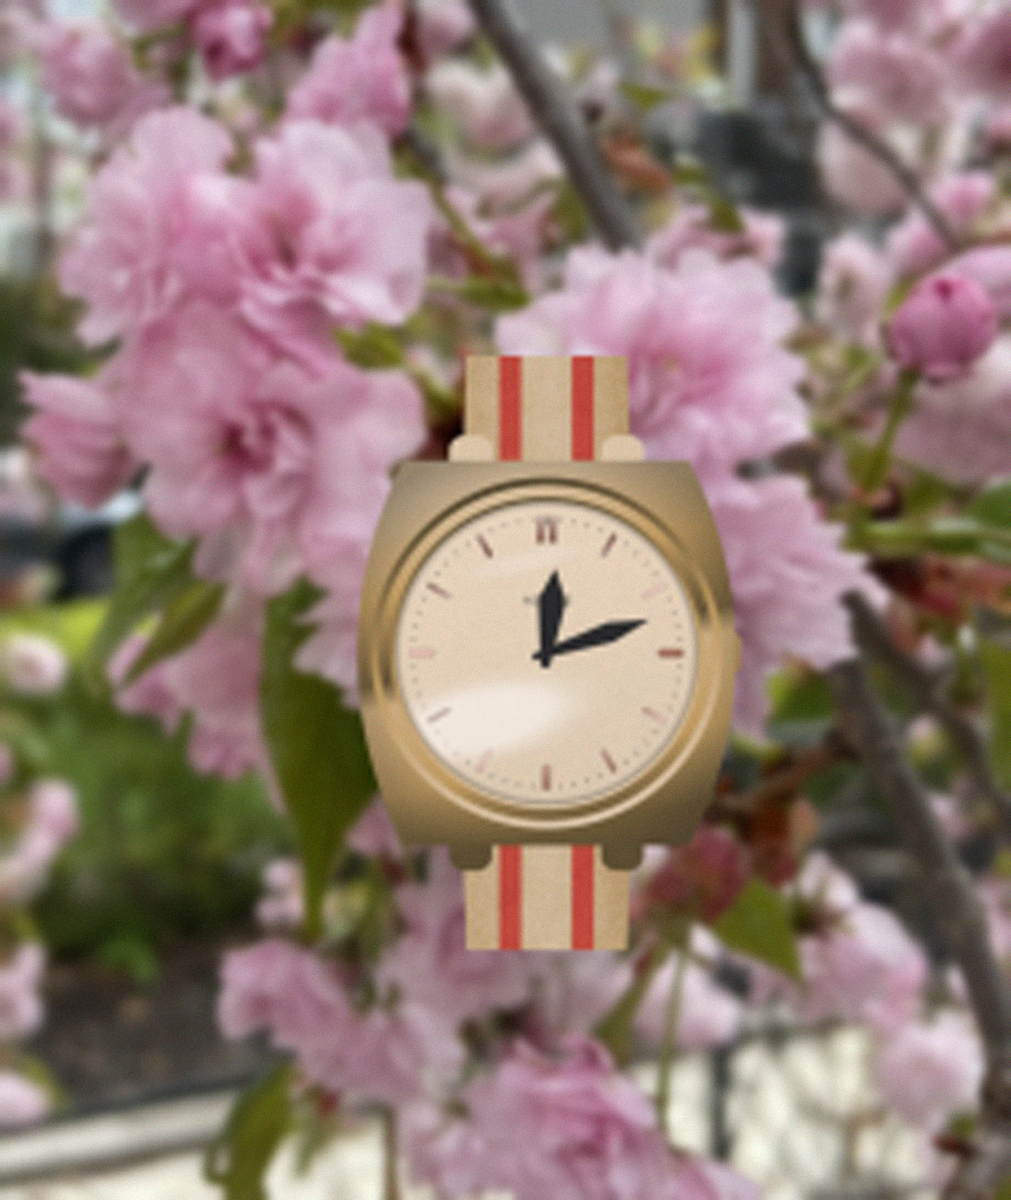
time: 12.12
